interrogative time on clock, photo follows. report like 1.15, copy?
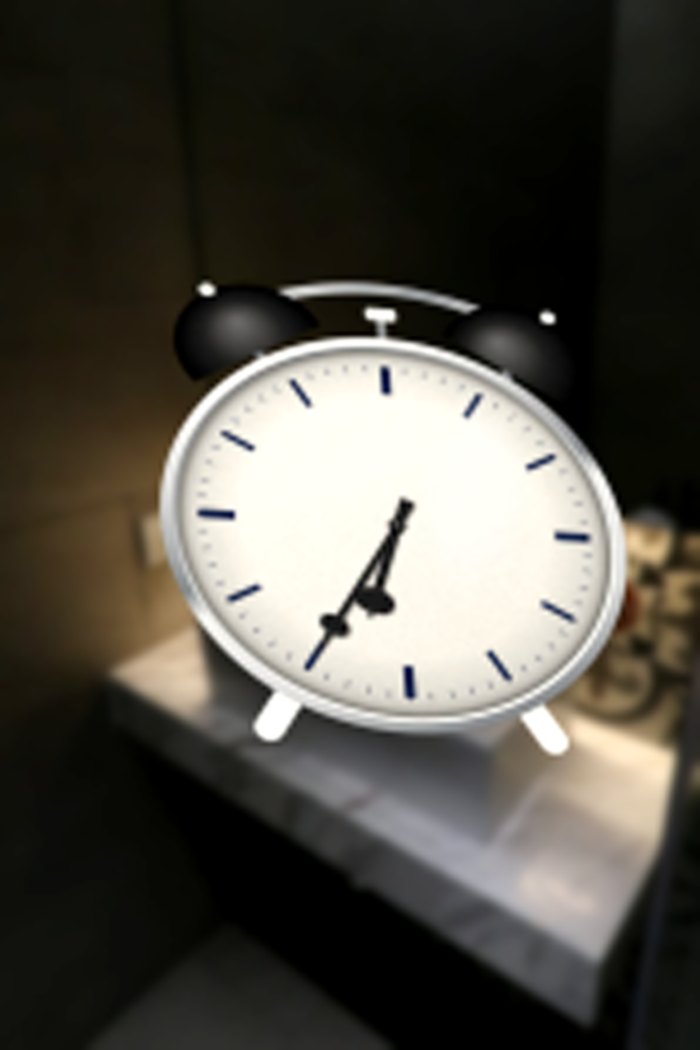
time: 6.35
